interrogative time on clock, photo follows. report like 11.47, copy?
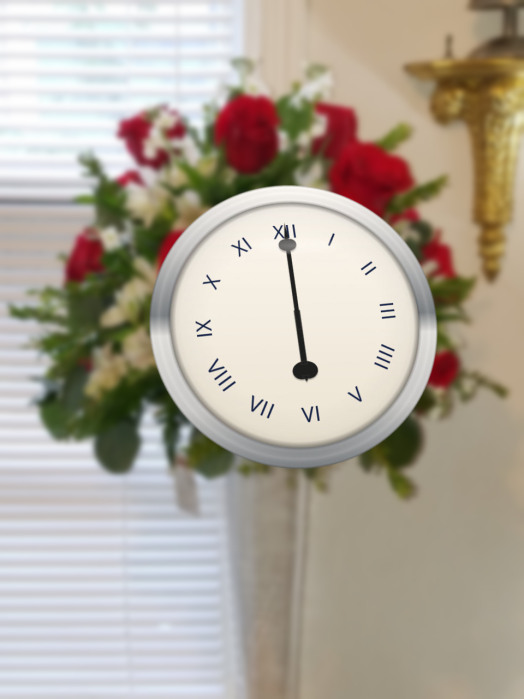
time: 6.00
